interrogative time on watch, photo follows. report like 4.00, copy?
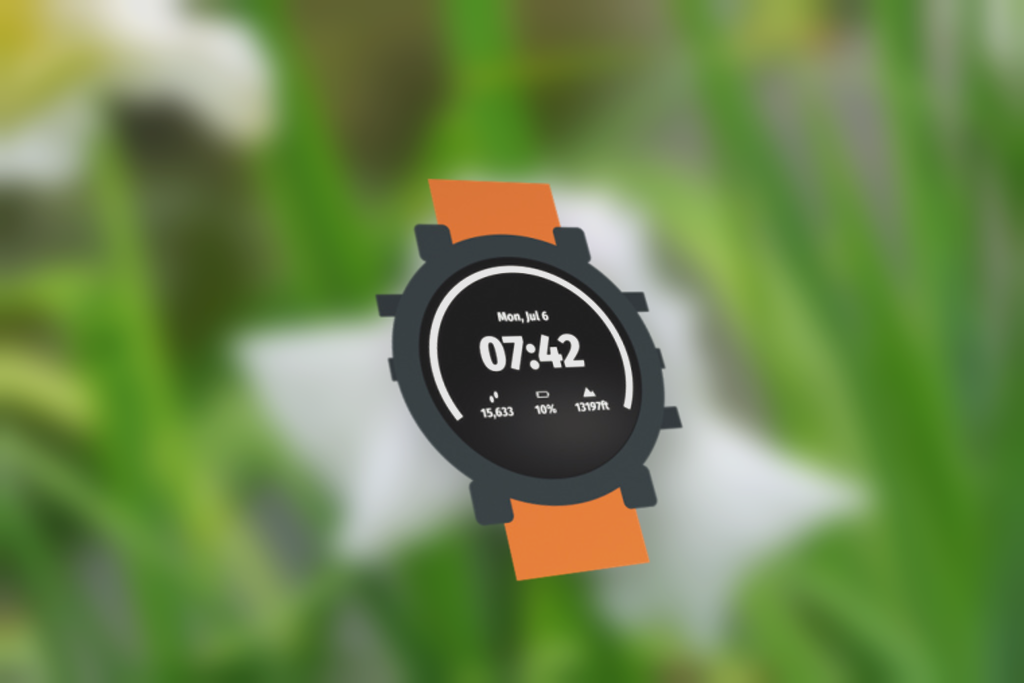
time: 7.42
